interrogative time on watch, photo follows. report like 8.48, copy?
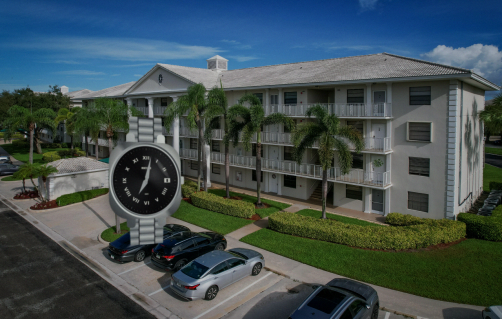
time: 7.02
